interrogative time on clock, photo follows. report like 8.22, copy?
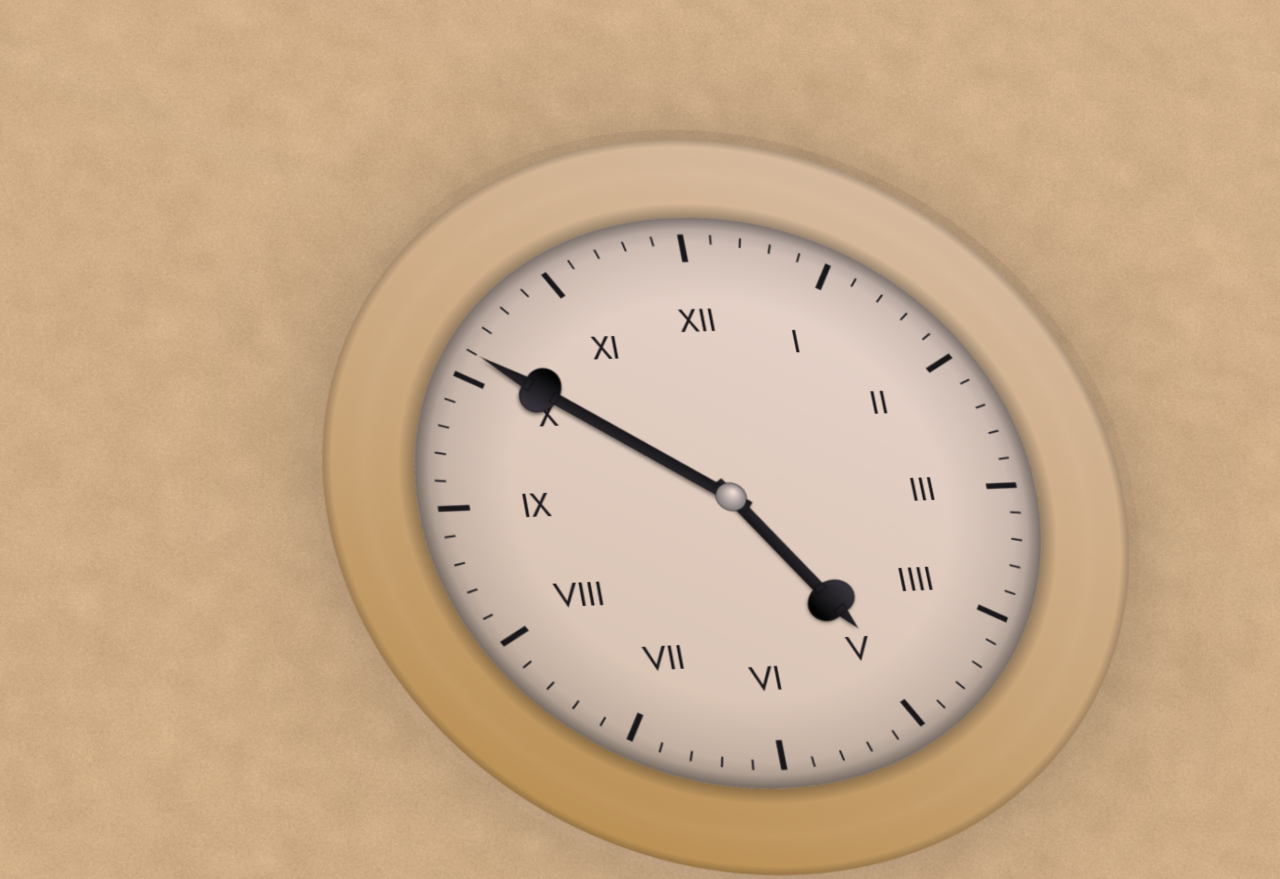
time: 4.51
